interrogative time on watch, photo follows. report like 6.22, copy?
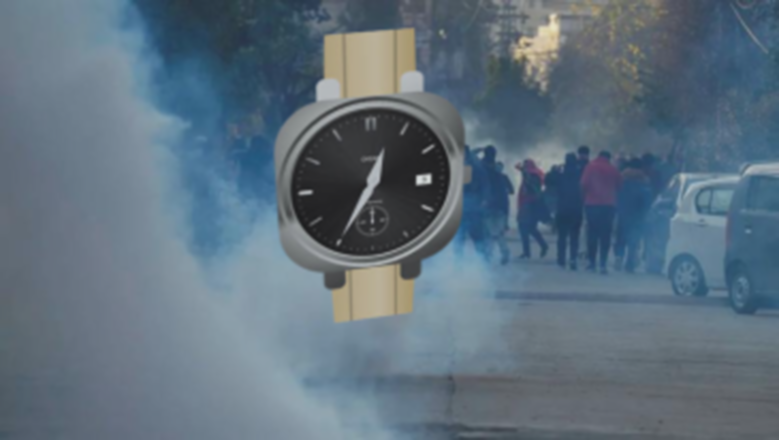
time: 12.35
